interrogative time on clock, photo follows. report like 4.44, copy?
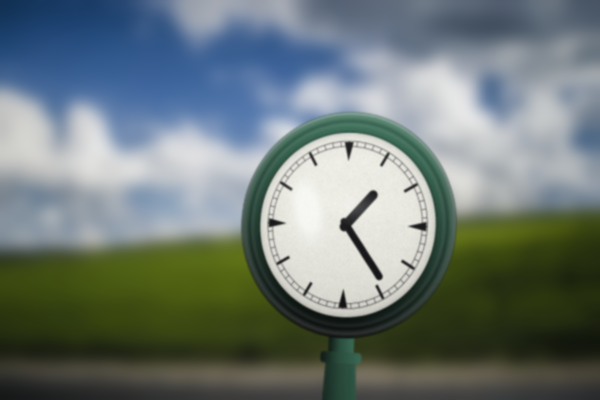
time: 1.24
